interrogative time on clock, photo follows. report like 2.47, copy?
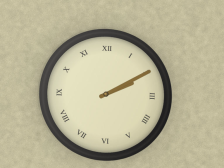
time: 2.10
